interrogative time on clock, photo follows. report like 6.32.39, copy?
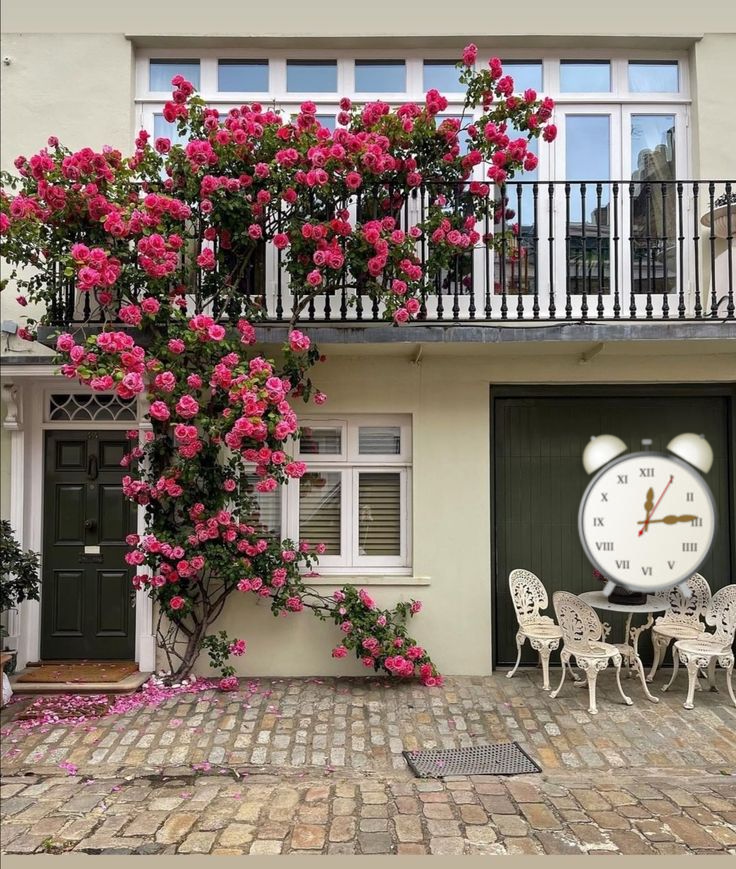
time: 12.14.05
